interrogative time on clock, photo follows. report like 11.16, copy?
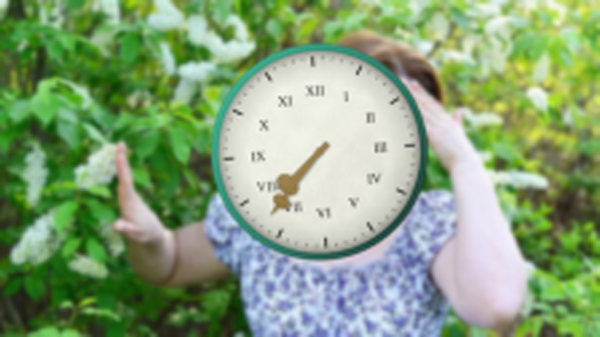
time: 7.37
